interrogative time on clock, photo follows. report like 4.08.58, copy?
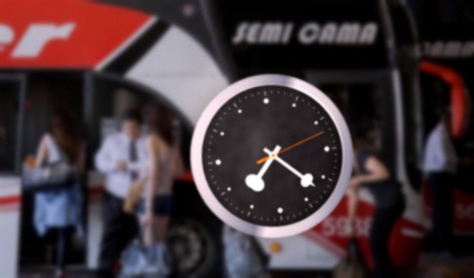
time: 7.22.12
